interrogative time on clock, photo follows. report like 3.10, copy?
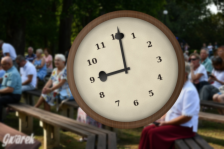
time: 9.01
